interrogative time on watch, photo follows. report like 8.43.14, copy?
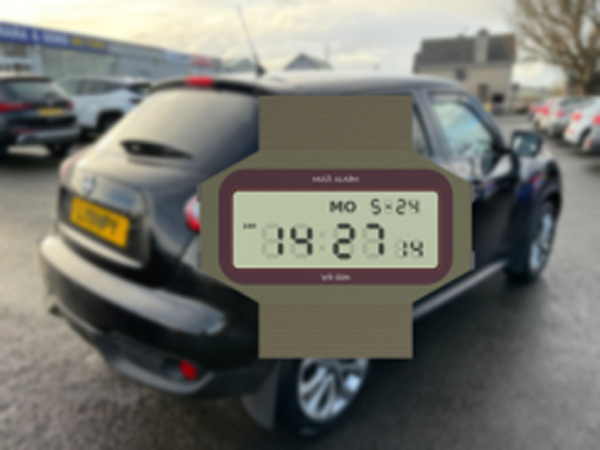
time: 14.27.14
